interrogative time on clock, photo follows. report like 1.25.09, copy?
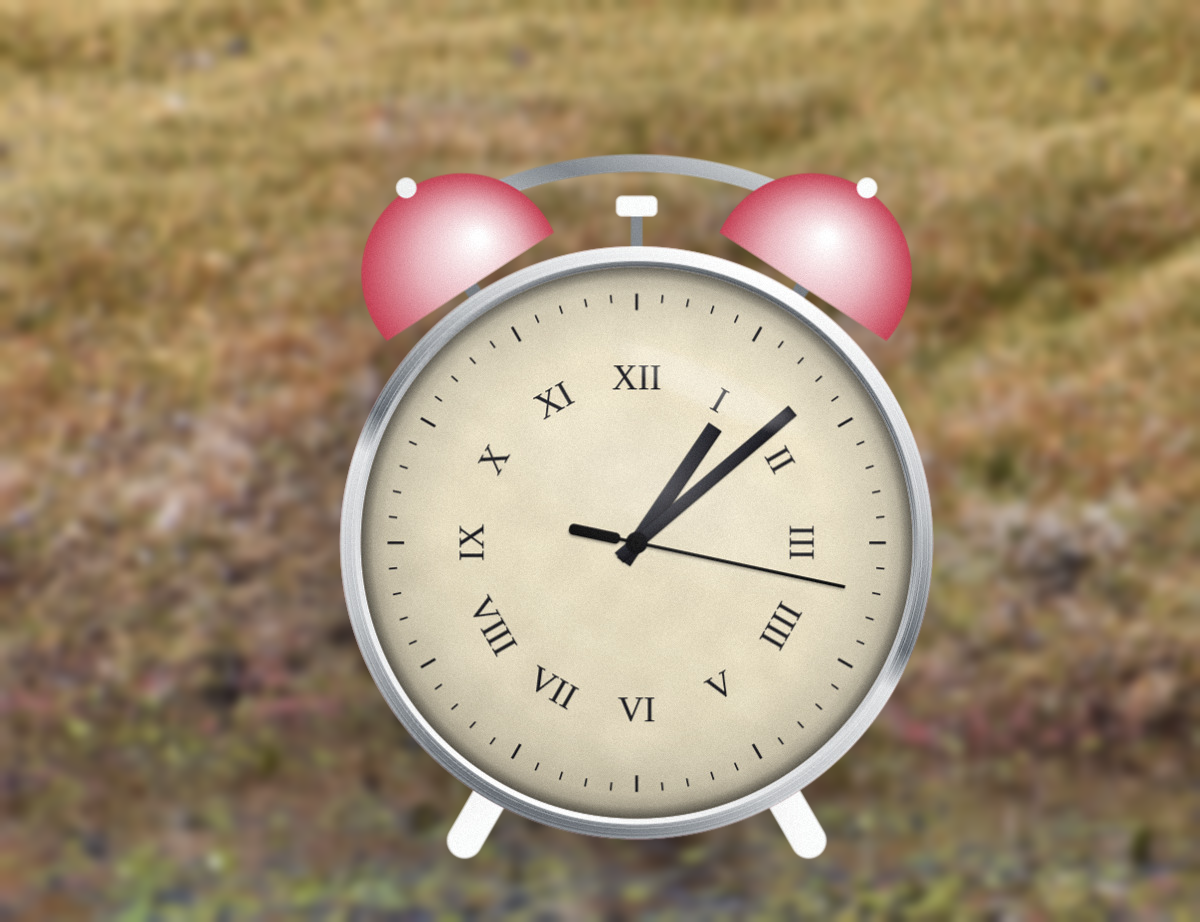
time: 1.08.17
